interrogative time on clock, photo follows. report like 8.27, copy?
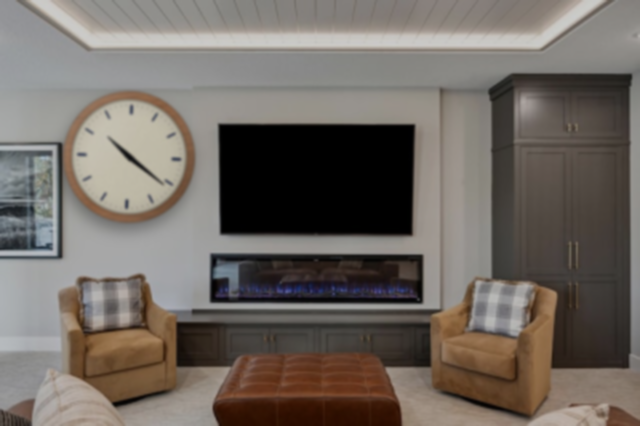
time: 10.21
